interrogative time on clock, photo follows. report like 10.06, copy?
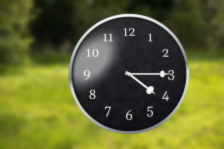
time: 4.15
